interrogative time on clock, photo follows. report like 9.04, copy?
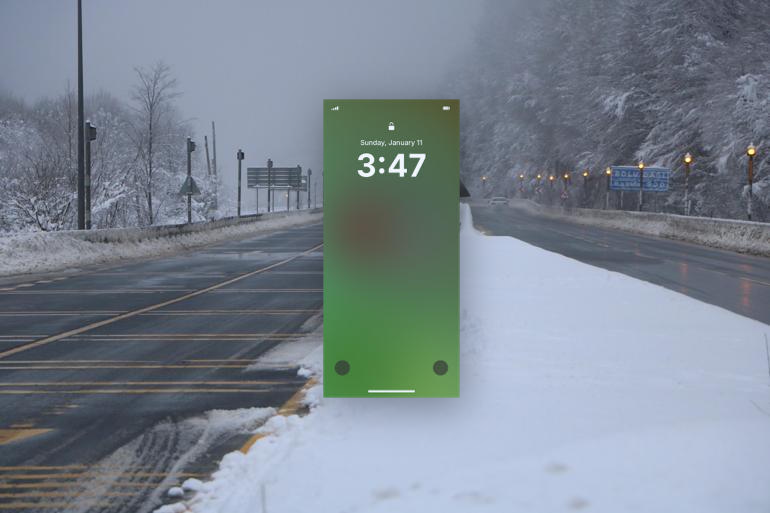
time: 3.47
